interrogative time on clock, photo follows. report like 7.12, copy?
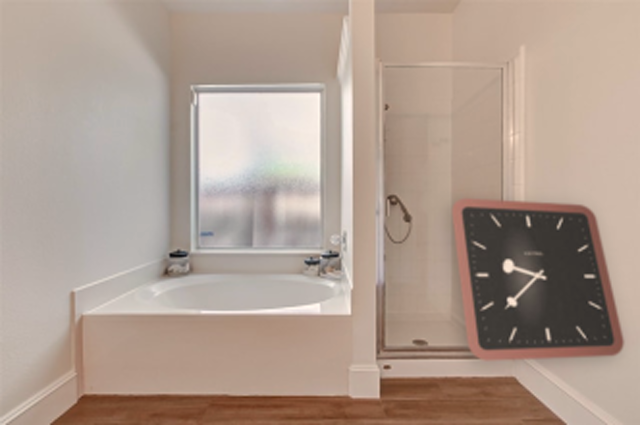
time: 9.38
